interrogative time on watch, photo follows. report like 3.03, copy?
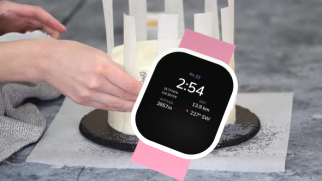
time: 2.54
